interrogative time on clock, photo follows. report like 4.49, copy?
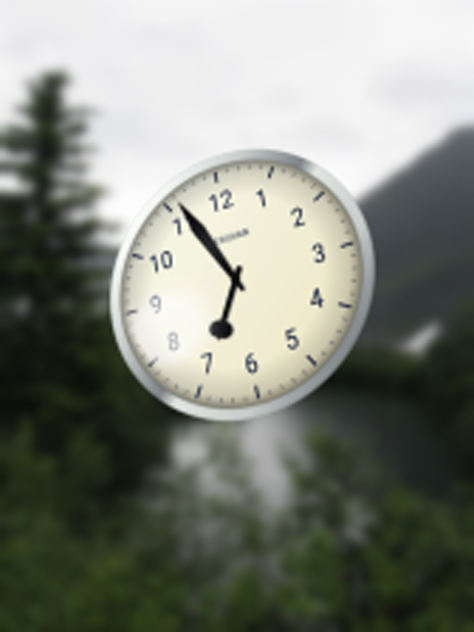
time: 6.56
